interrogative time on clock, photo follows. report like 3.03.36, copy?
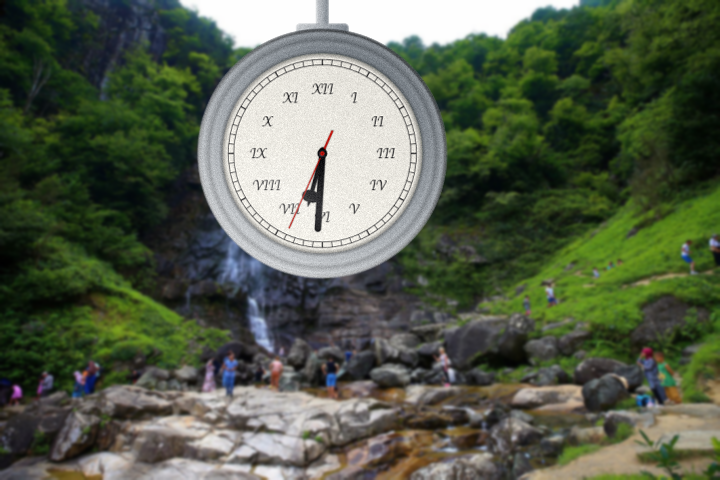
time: 6.30.34
